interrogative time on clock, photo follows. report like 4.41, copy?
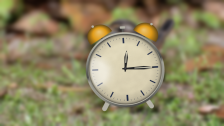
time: 12.15
